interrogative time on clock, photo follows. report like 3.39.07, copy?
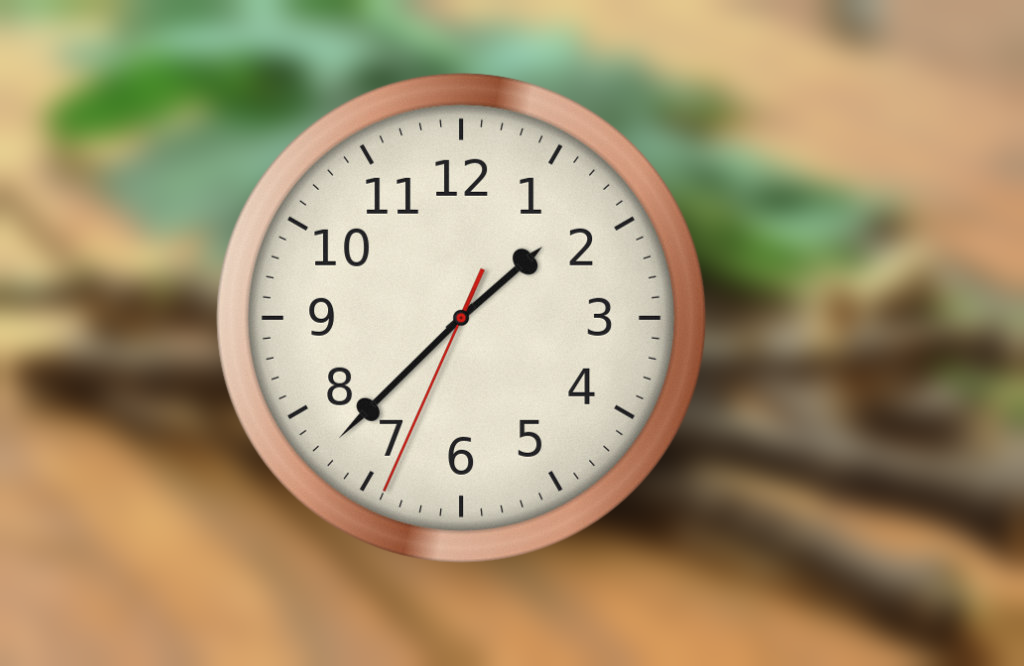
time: 1.37.34
